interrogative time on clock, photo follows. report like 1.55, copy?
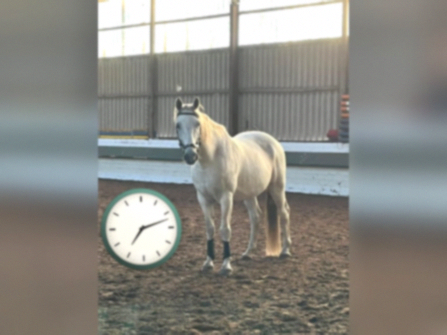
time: 7.12
